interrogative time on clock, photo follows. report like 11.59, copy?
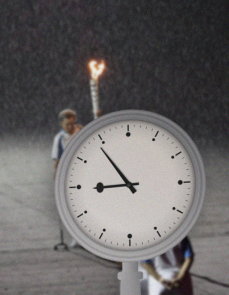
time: 8.54
